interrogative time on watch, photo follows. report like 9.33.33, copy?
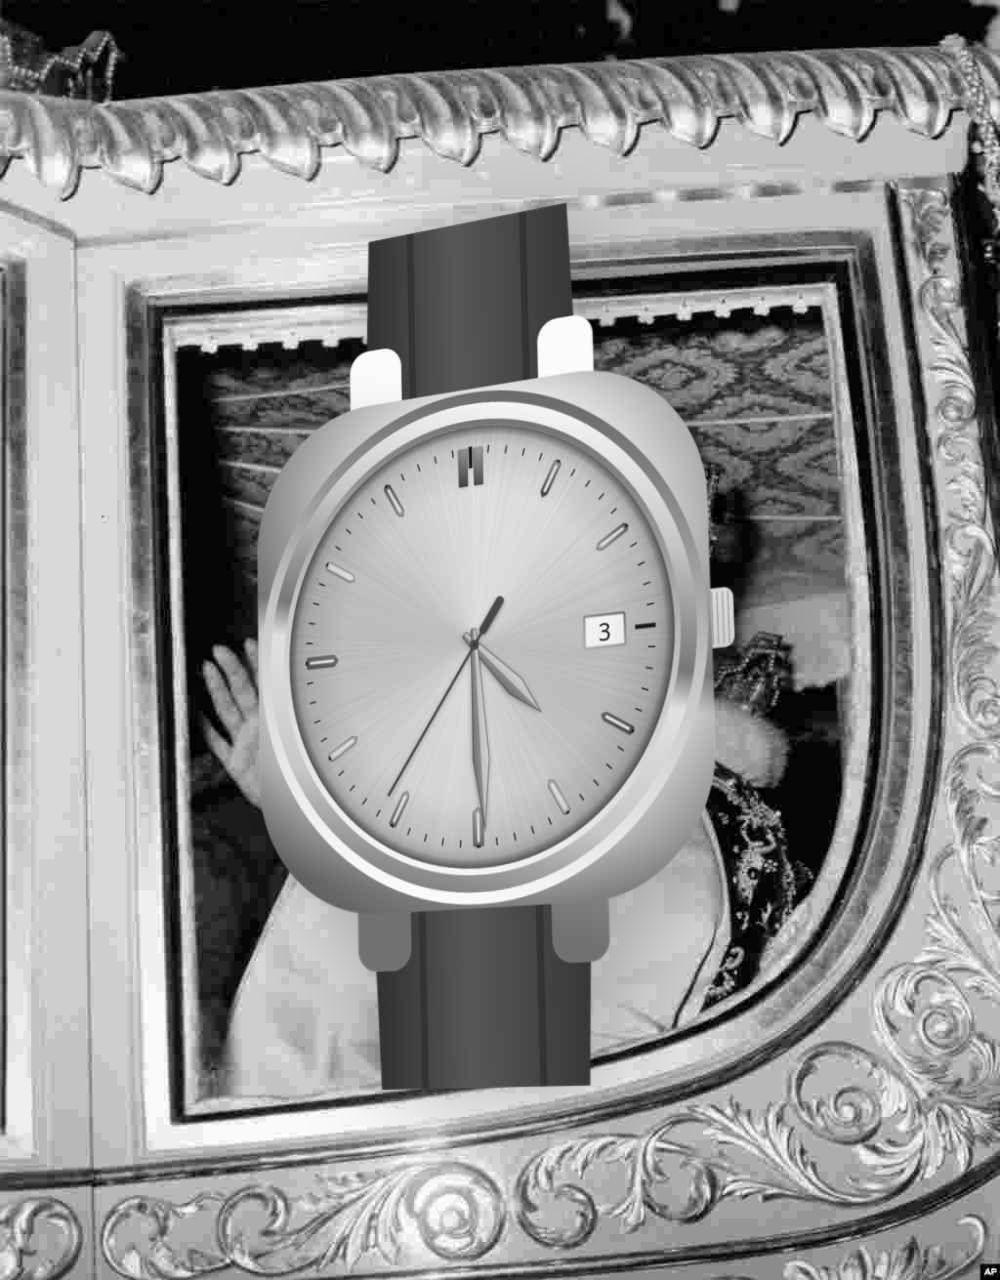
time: 4.29.36
